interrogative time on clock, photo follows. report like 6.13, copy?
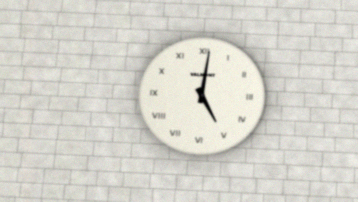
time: 5.01
